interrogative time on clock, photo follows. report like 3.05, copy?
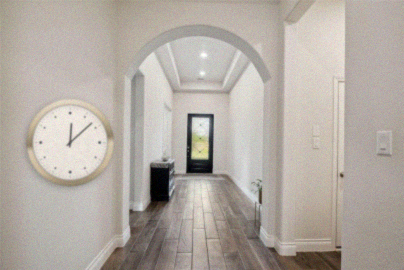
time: 12.08
